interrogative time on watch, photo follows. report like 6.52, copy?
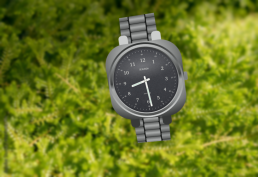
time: 8.29
